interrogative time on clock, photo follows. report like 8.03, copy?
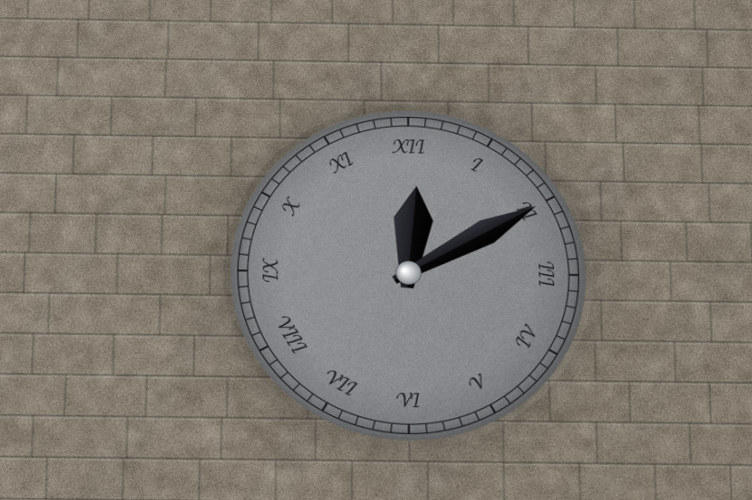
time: 12.10
